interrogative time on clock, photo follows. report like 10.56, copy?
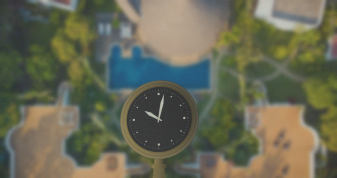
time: 10.02
